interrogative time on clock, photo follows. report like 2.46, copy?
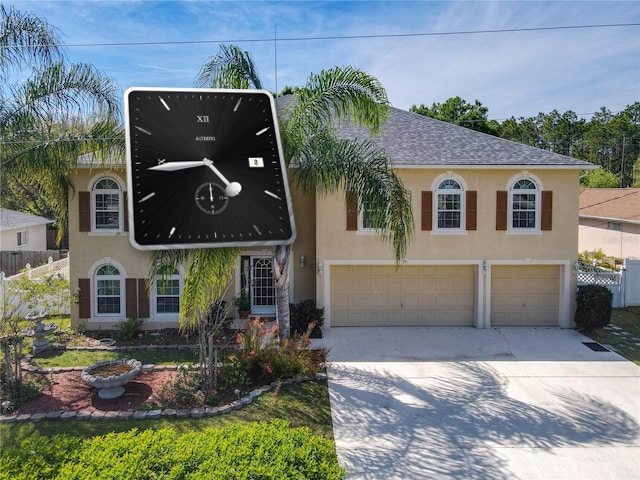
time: 4.44
